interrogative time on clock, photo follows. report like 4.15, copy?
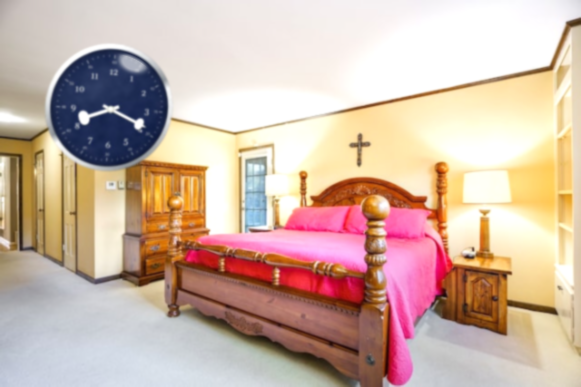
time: 8.19
